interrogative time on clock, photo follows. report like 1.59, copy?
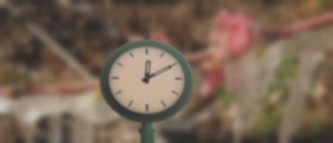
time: 12.10
